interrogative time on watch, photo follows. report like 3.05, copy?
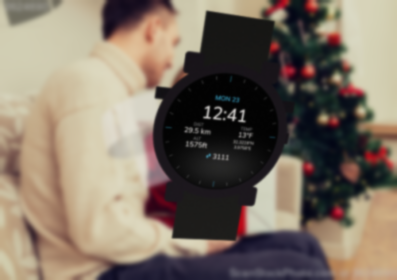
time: 12.41
